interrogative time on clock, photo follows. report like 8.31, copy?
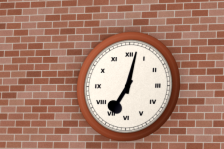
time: 7.02
